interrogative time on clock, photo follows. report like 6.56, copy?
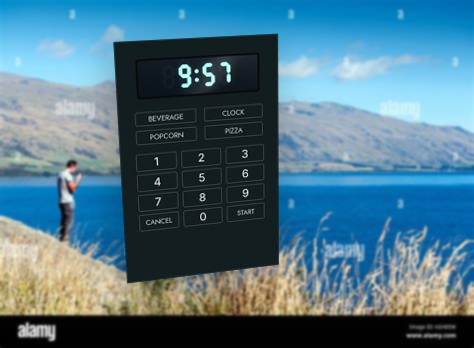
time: 9.57
